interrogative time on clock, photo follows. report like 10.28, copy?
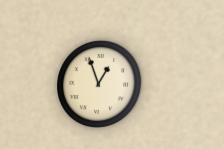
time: 12.56
